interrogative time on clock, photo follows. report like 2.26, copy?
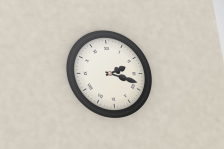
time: 2.18
